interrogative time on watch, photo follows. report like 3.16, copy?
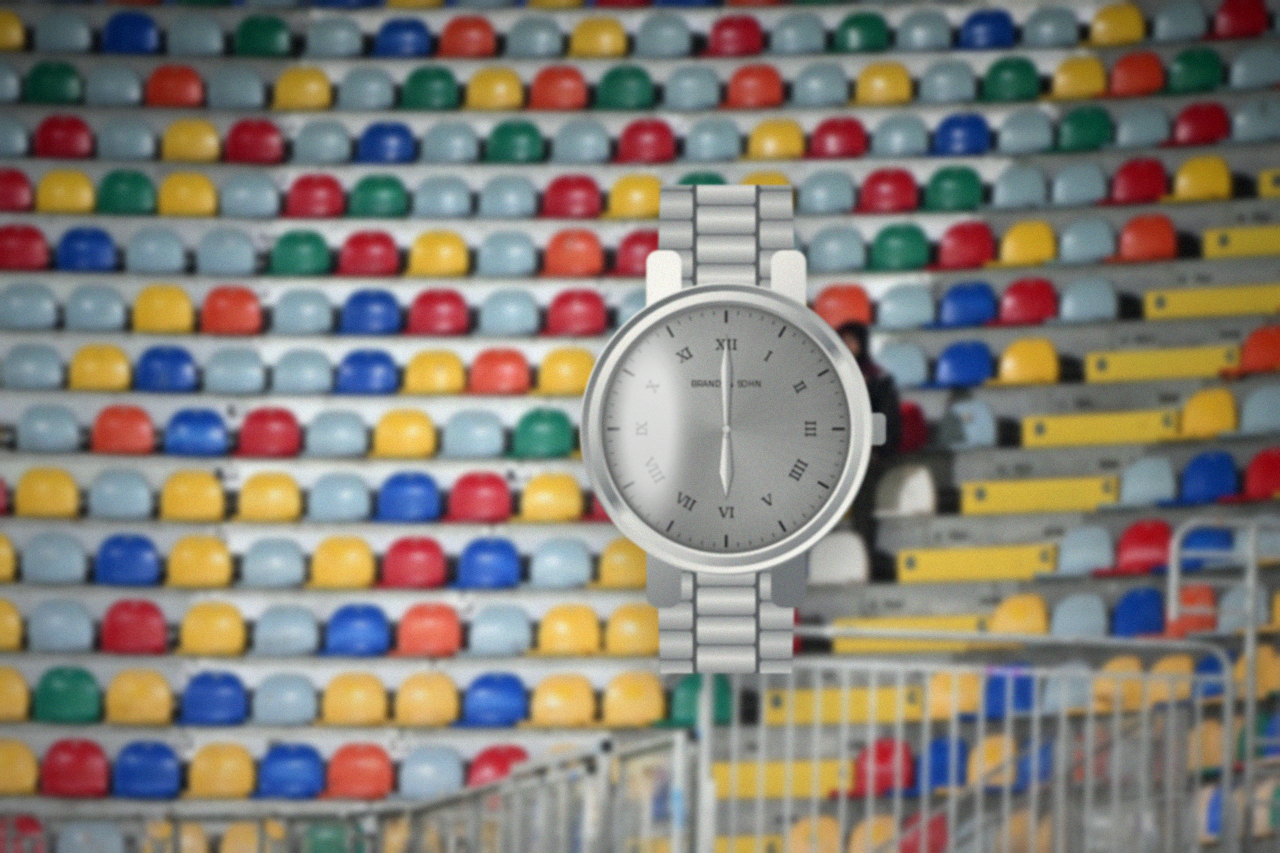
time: 6.00
